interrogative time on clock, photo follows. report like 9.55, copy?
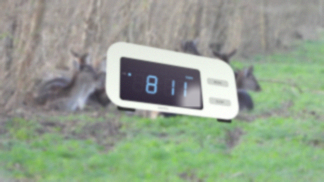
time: 8.11
